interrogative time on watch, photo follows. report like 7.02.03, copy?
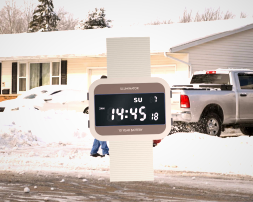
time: 14.45.18
